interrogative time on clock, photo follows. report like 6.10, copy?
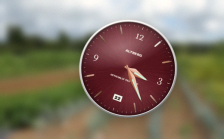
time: 3.23
